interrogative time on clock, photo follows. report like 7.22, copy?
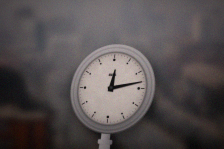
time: 12.13
